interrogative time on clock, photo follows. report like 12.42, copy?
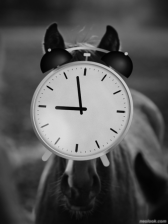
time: 8.58
